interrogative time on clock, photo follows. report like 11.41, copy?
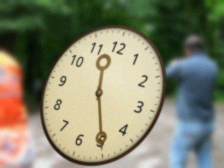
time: 11.25
